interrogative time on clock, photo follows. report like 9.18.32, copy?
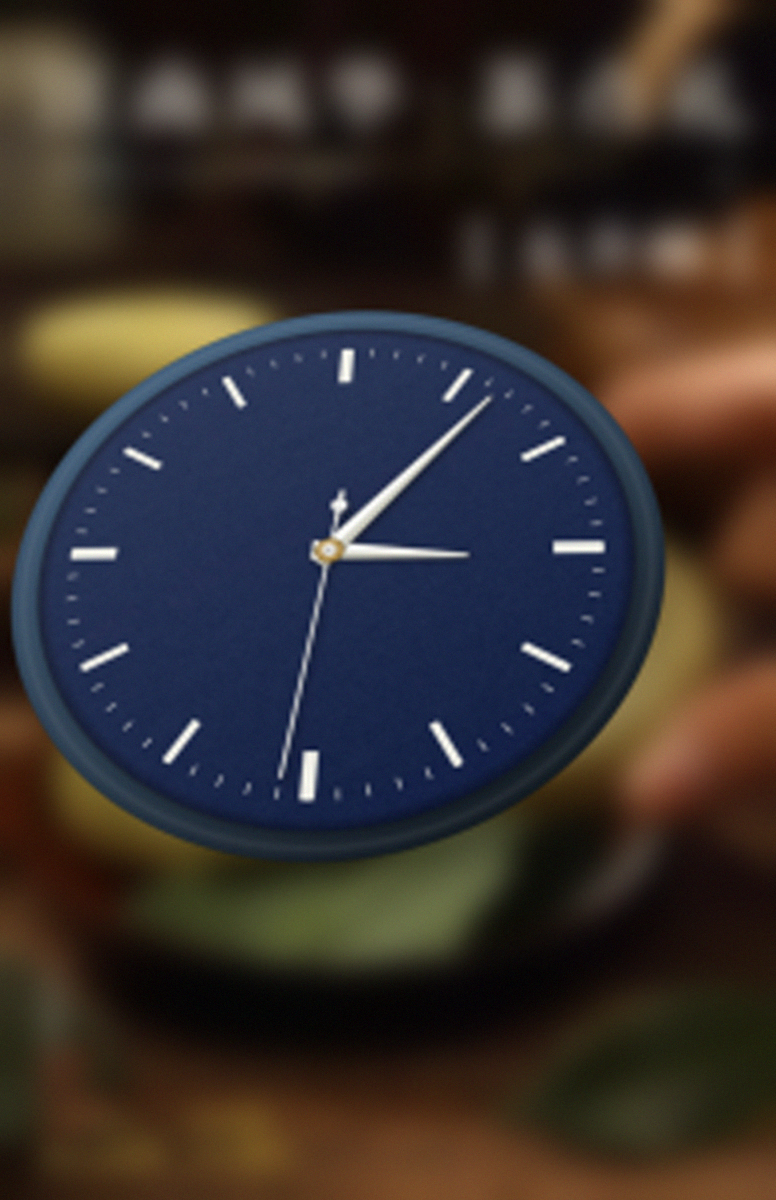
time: 3.06.31
